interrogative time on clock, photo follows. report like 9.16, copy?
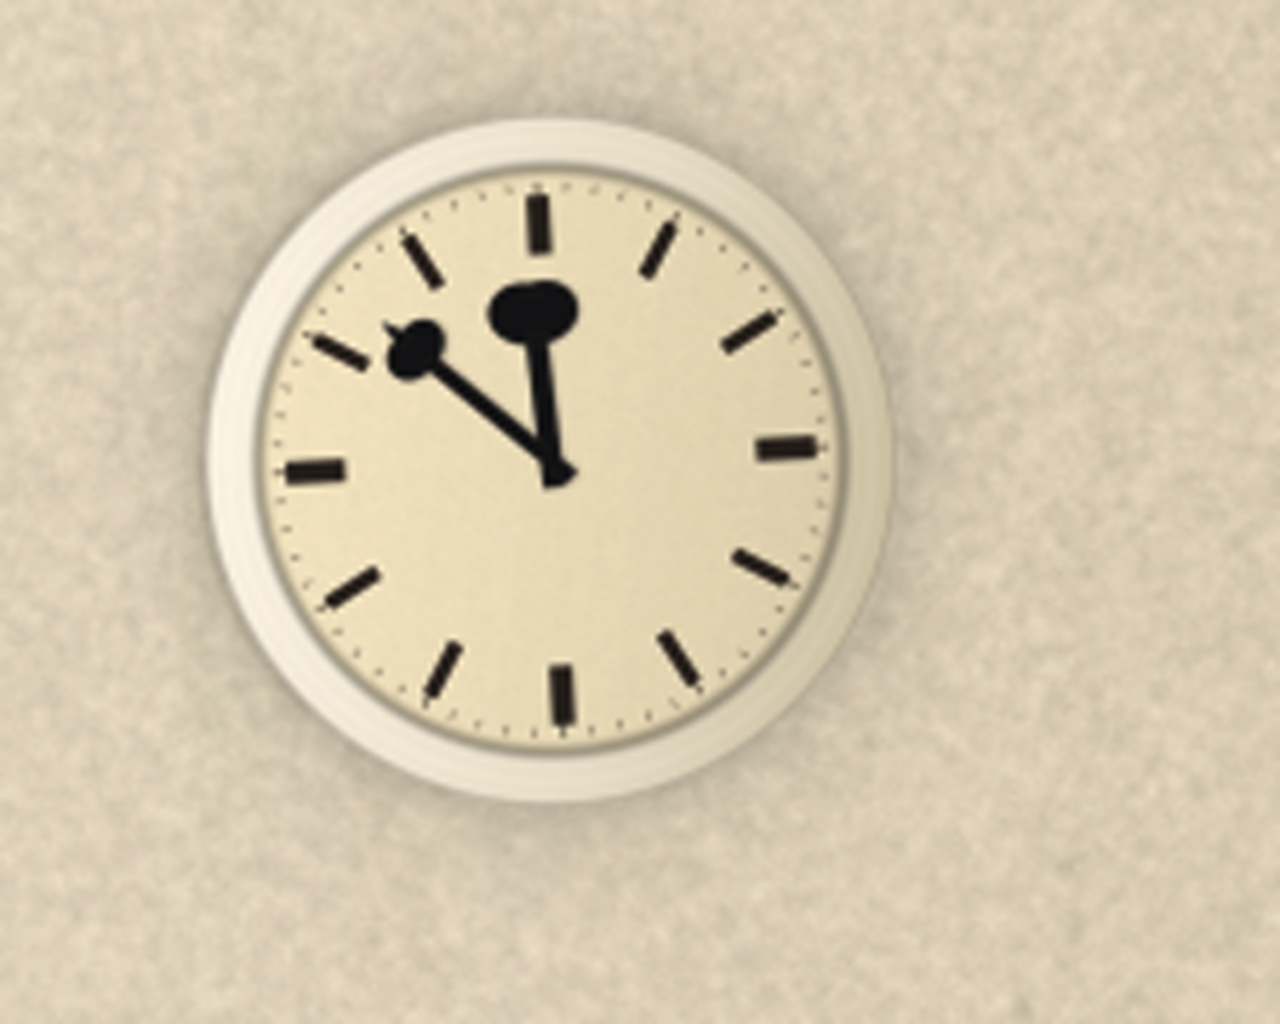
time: 11.52
